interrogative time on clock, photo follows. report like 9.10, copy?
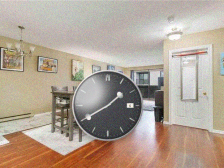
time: 1.40
